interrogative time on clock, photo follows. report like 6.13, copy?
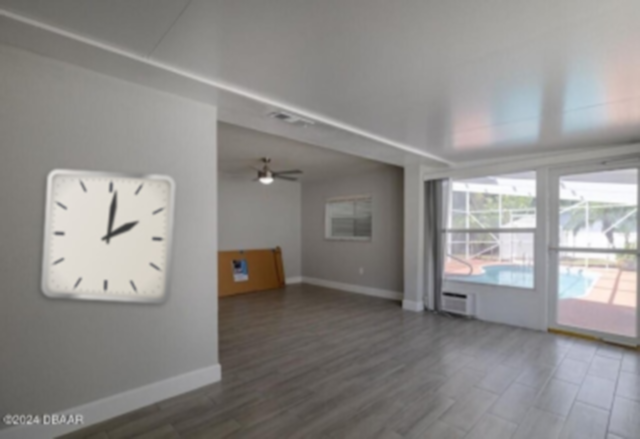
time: 2.01
